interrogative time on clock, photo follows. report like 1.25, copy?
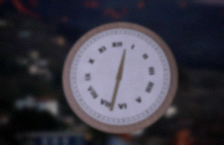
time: 12.33
